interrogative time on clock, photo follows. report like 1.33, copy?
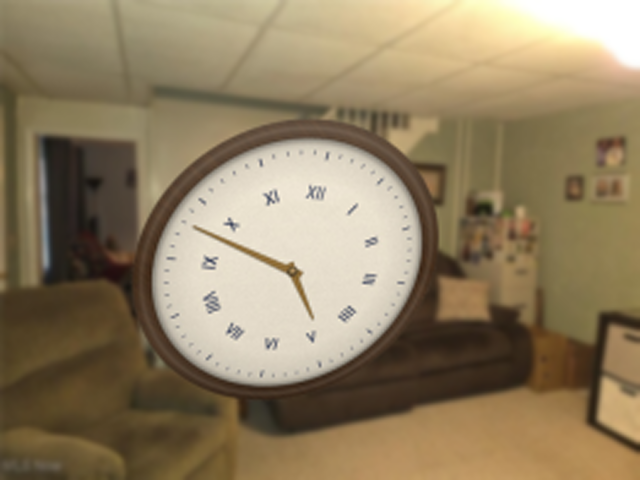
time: 4.48
